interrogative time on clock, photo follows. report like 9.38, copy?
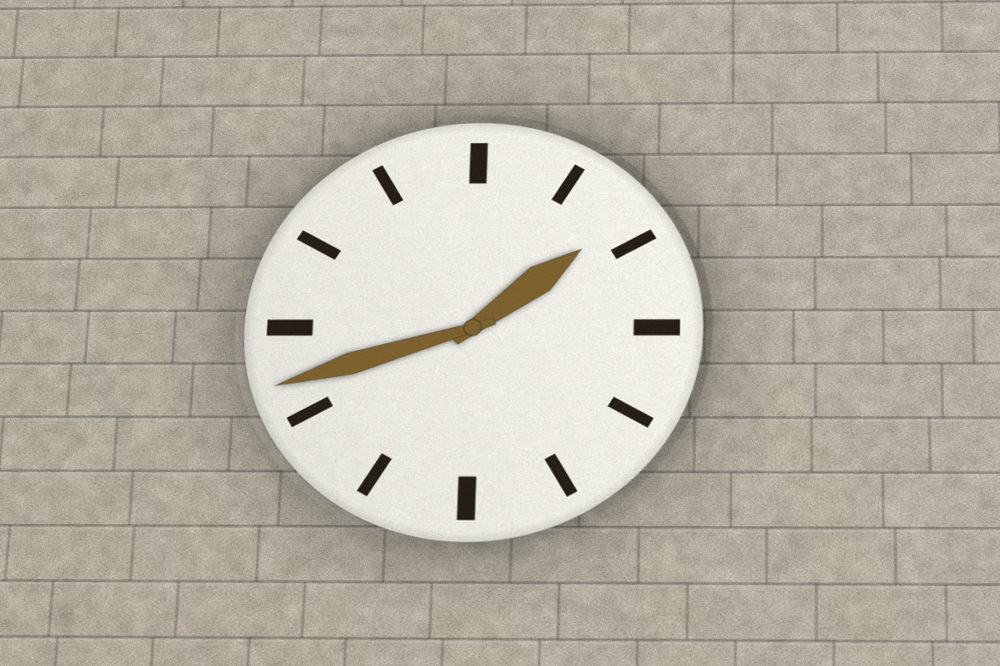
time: 1.42
